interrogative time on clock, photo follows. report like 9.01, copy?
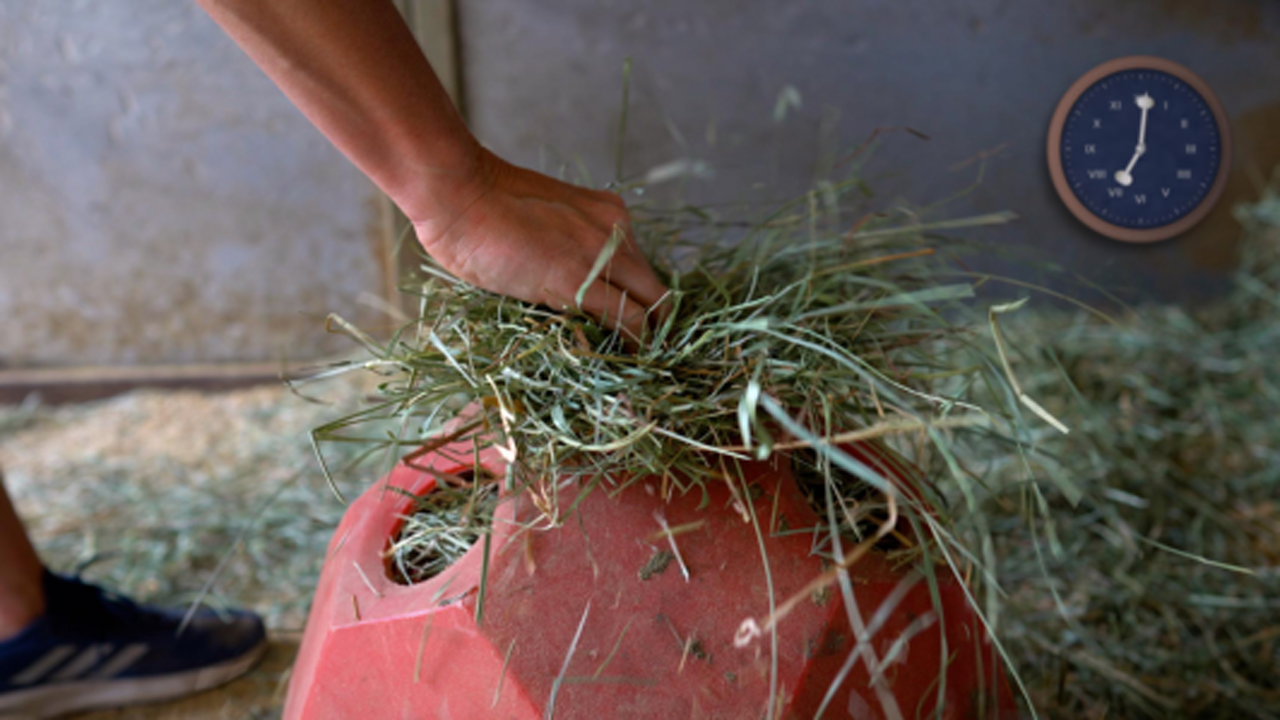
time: 7.01
